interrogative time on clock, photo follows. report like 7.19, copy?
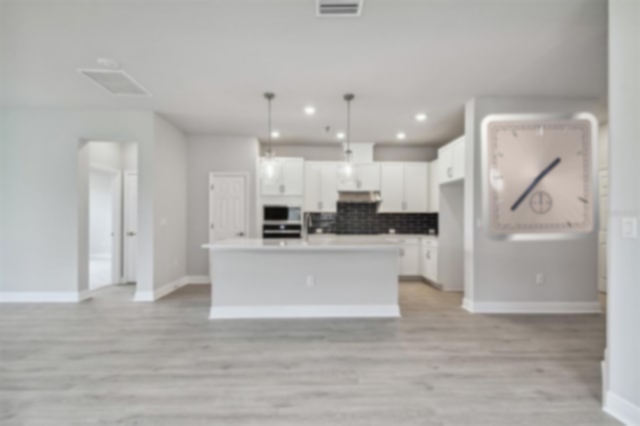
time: 1.37
